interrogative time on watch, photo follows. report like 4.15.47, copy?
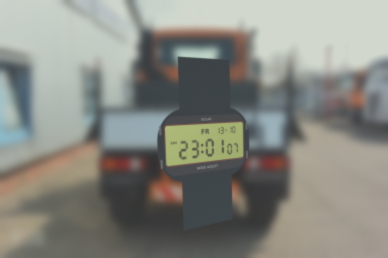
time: 23.01.07
